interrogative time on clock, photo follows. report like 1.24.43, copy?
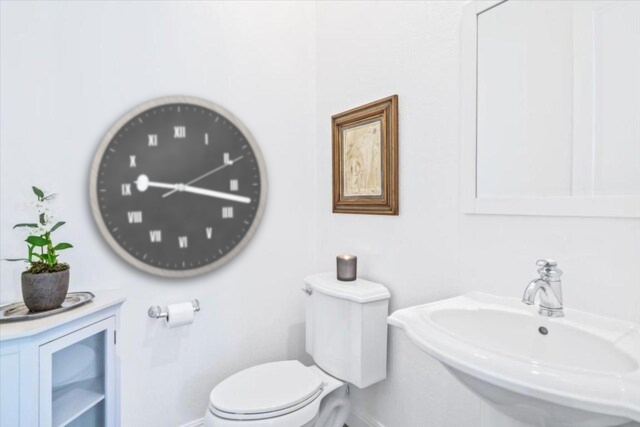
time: 9.17.11
